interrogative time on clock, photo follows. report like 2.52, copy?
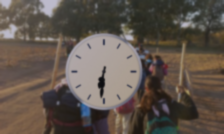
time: 6.31
